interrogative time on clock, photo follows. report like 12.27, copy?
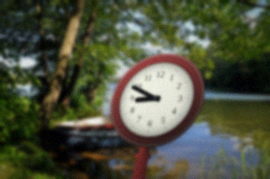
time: 8.49
